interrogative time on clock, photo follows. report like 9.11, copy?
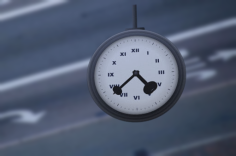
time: 4.38
